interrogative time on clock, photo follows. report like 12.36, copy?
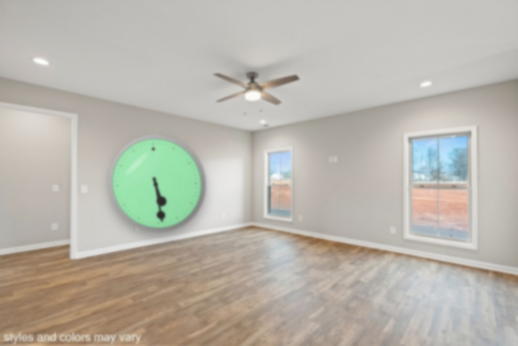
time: 5.29
